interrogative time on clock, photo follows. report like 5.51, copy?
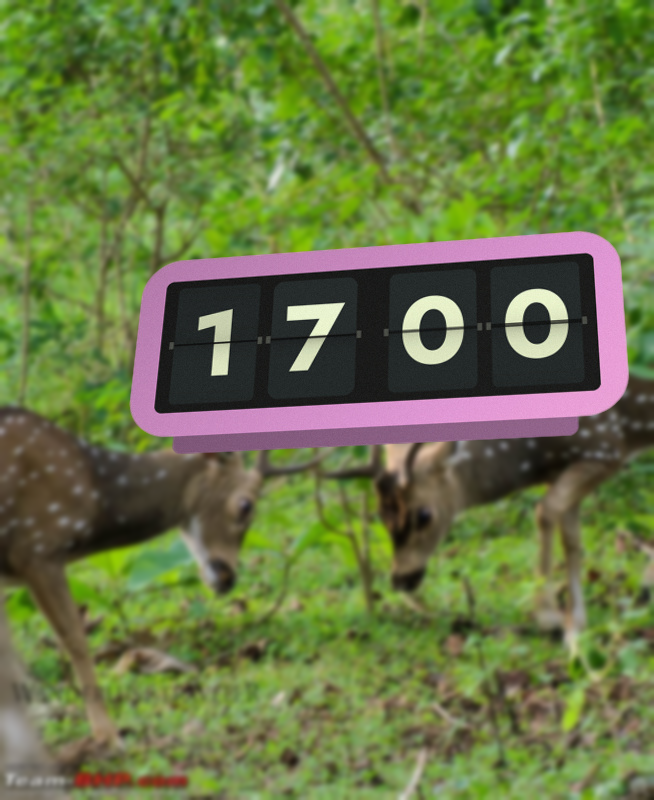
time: 17.00
